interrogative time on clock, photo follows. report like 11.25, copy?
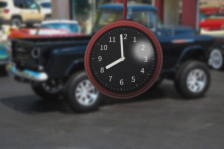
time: 7.59
